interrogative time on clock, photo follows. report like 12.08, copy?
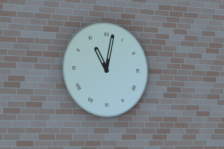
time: 11.02
